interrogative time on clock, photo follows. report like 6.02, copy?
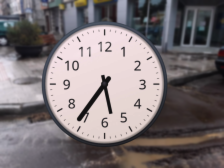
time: 5.36
